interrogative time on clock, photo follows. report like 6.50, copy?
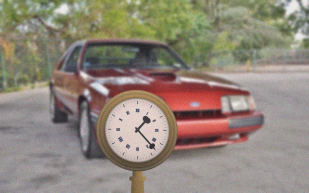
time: 1.23
